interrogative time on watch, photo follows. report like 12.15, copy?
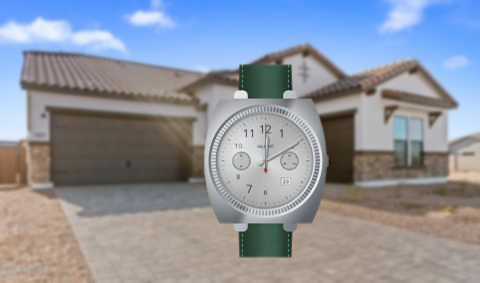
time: 12.10
